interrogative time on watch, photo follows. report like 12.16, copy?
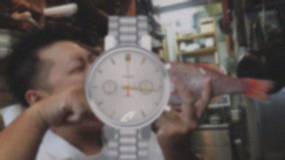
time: 3.16
